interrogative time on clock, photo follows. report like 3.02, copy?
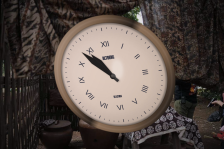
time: 10.53
